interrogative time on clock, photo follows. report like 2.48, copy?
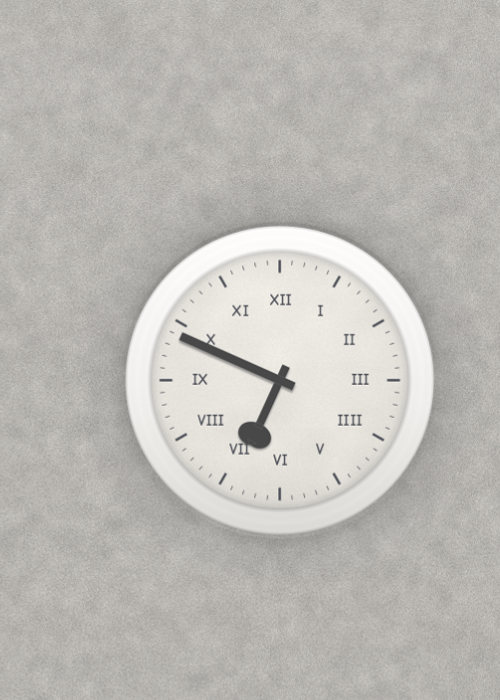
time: 6.49
